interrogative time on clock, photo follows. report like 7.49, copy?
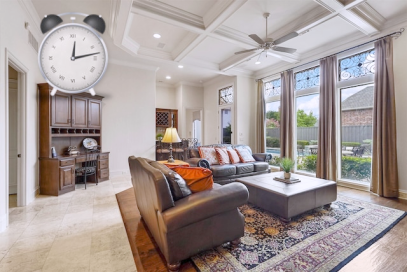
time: 12.13
